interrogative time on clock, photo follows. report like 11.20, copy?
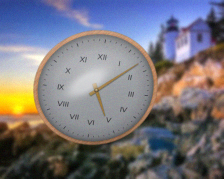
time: 5.08
